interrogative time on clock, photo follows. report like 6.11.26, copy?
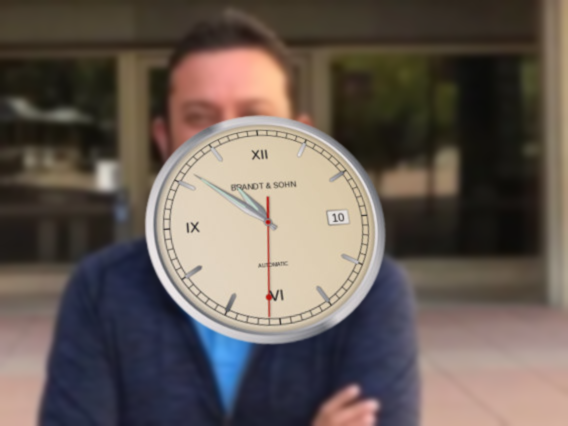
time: 10.51.31
